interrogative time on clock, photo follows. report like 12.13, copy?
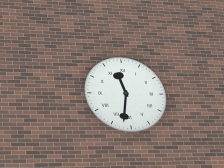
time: 11.32
